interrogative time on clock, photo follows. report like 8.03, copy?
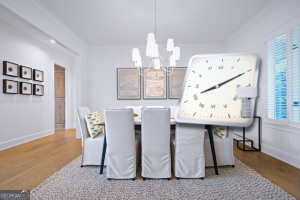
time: 8.10
